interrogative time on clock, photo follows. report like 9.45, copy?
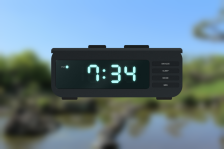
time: 7.34
